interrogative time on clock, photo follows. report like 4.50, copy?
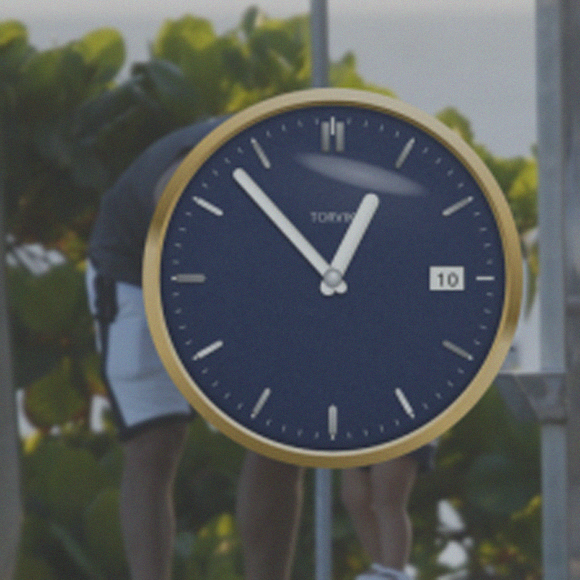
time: 12.53
